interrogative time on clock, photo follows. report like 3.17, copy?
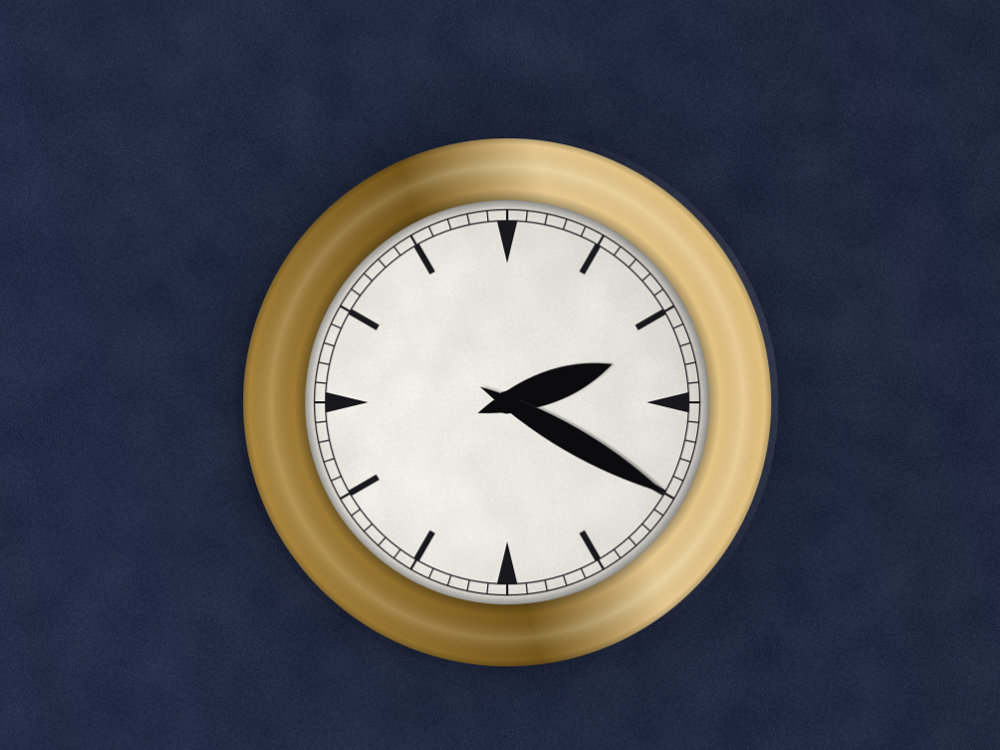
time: 2.20
